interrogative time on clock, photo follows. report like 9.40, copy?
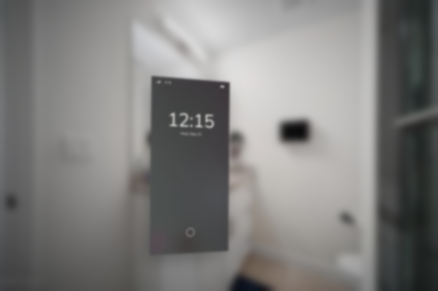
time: 12.15
